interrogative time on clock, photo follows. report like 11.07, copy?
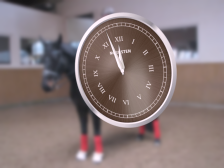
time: 11.57
